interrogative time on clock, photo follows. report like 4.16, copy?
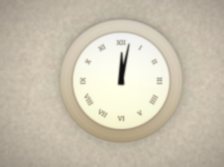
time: 12.02
